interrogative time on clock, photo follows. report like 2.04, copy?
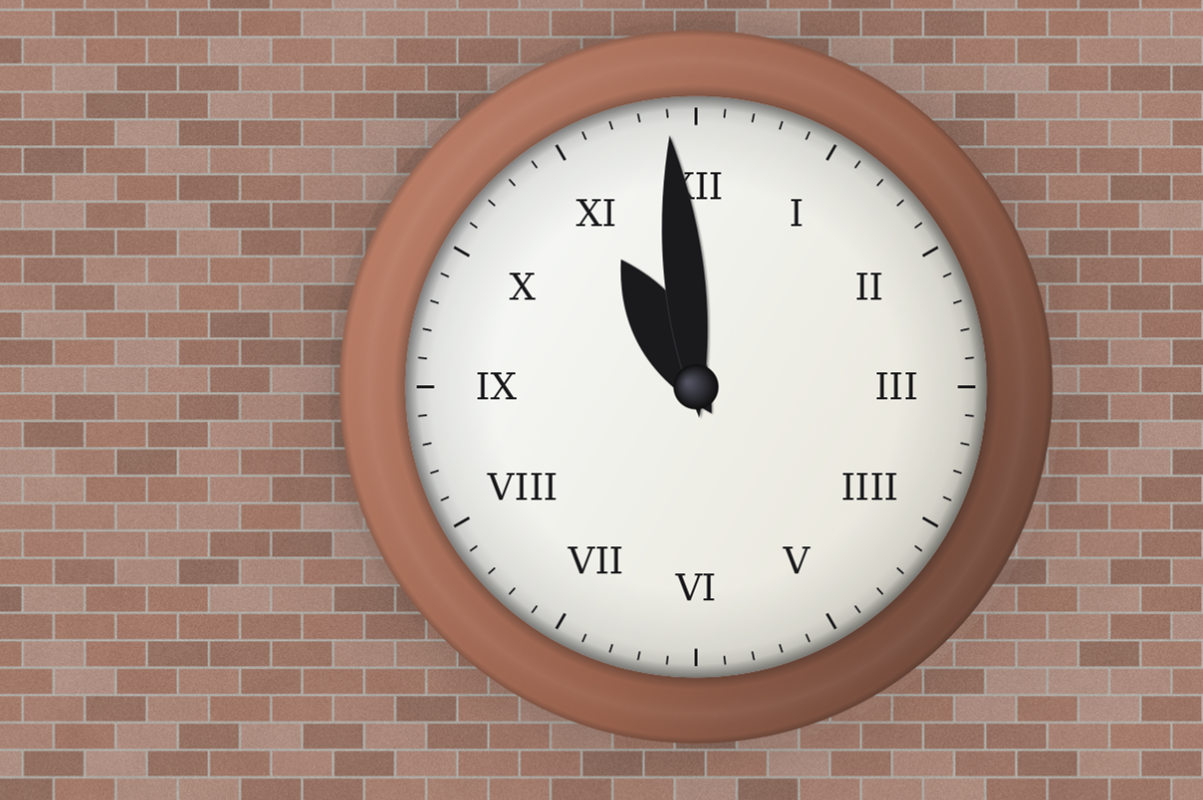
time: 10.59
